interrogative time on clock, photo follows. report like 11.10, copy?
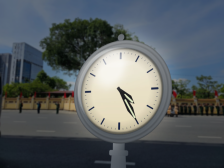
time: 4.25
